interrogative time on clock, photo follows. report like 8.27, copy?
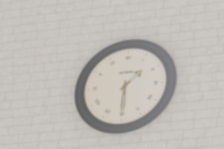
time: 1.30
